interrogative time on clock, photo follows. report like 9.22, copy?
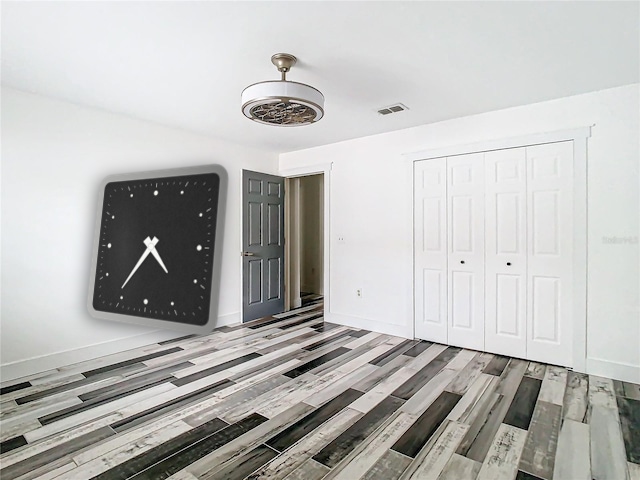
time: 4.36
